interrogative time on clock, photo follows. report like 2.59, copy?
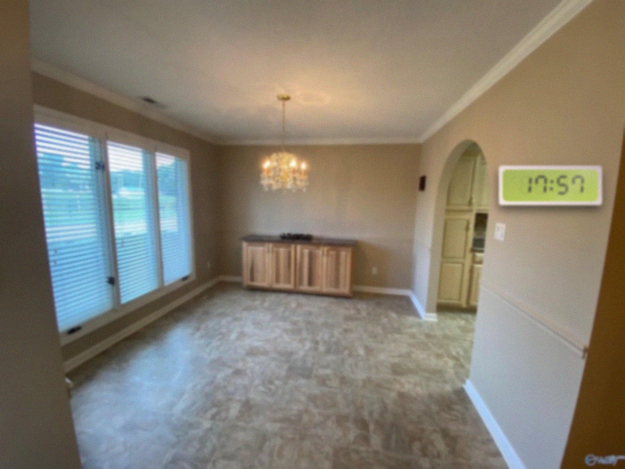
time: 17.57
